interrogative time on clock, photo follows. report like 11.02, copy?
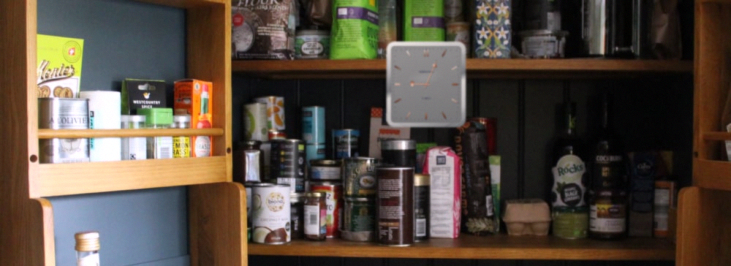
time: 9.04
